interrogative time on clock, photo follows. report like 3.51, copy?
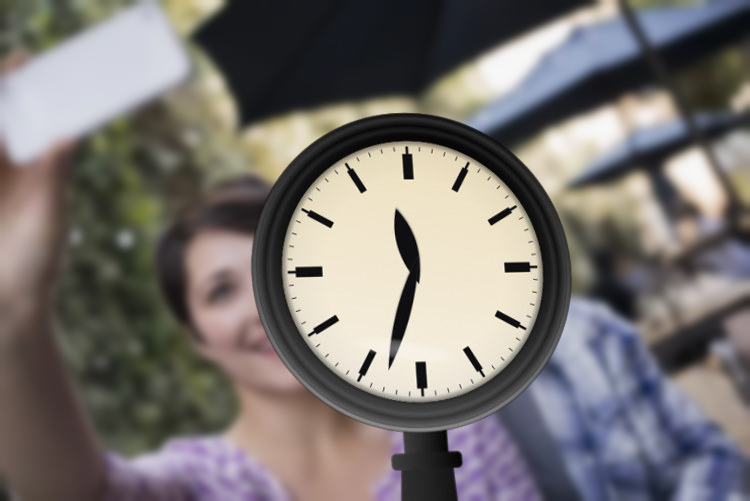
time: 11.33
